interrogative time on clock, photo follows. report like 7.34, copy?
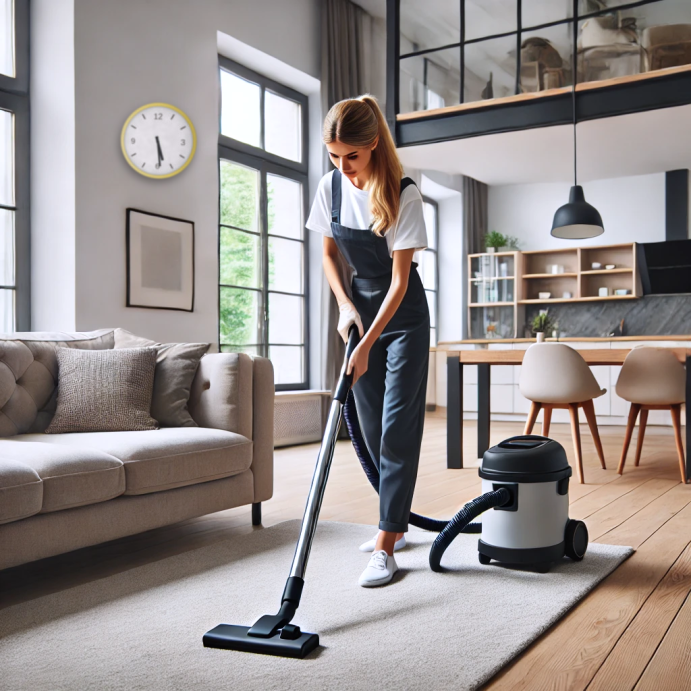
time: 5.29
